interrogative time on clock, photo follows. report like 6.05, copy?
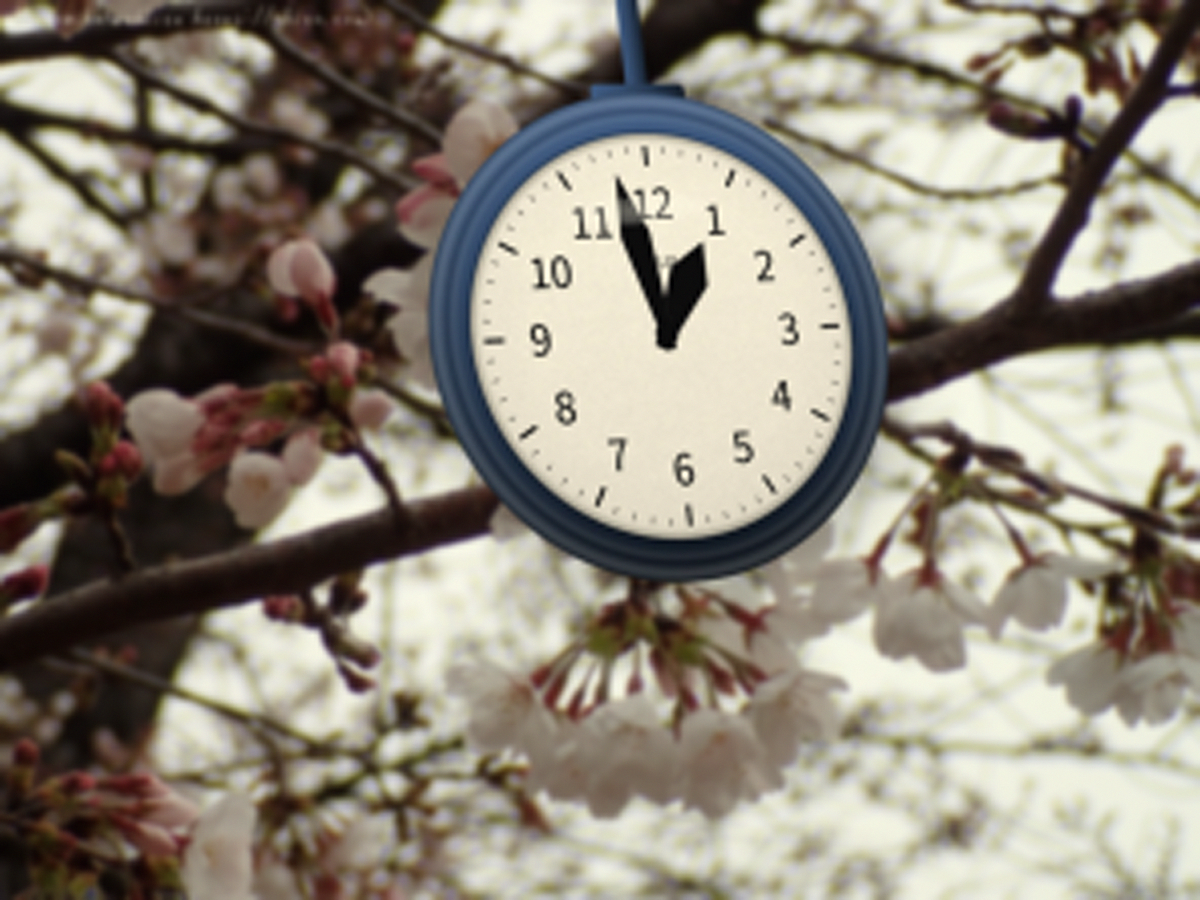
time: 12.58
